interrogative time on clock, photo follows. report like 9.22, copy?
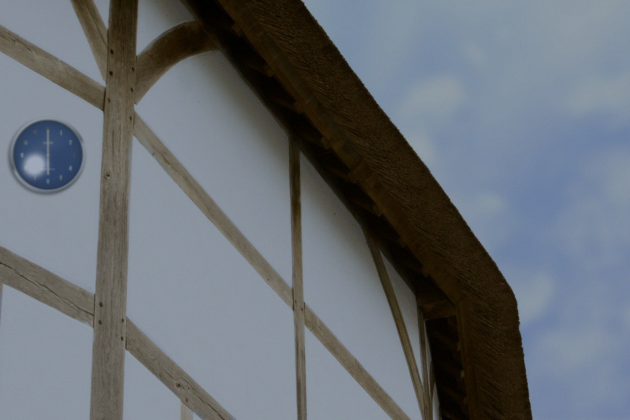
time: 6.00
